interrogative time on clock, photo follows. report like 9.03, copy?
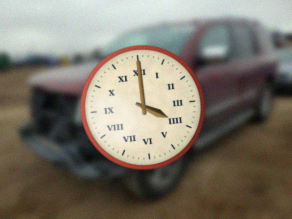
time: 4.00
